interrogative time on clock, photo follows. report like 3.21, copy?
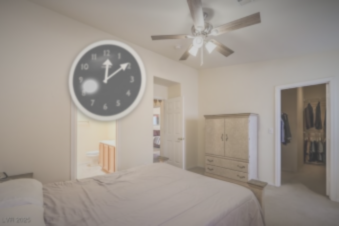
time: 12.09
